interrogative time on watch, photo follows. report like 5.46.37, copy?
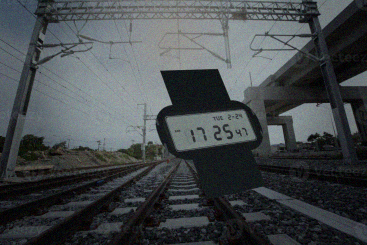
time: 17.25.47
